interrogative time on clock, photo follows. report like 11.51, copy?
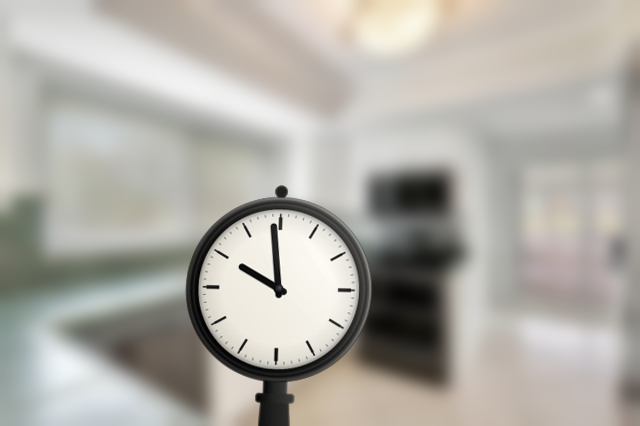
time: 9.59
